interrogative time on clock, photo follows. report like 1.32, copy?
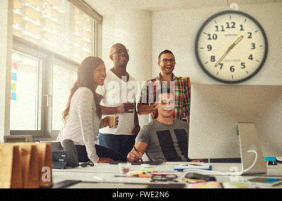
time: 1.37
